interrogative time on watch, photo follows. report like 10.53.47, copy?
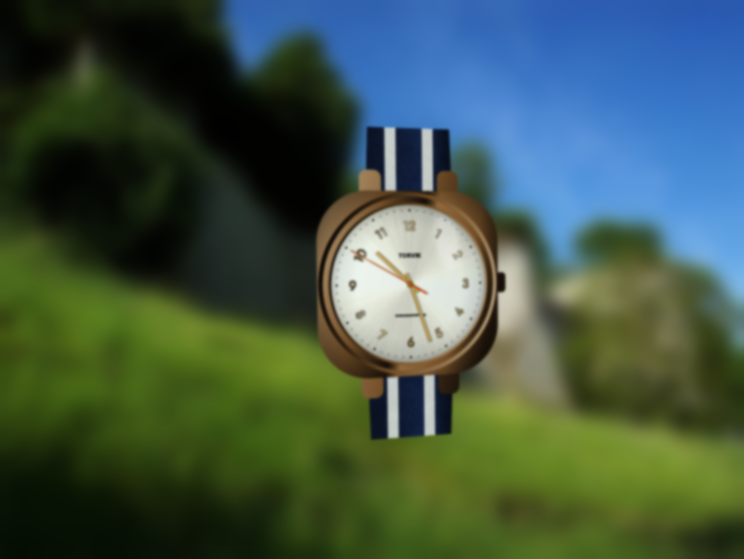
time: 10.26.50
